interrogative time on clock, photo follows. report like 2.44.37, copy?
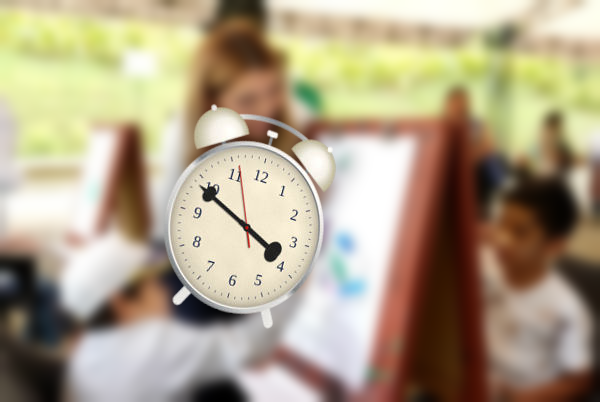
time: 3.48.56
